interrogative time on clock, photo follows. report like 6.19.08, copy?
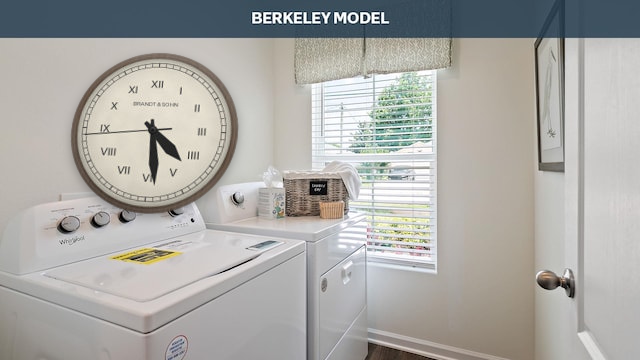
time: 4.28.44
